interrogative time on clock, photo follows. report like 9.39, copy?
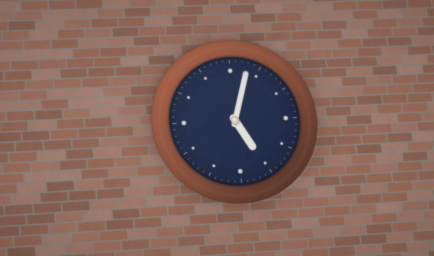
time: 5.03
